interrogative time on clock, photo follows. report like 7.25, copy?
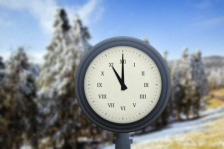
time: 11.00
